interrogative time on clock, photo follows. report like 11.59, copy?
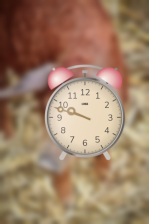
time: 9.48
